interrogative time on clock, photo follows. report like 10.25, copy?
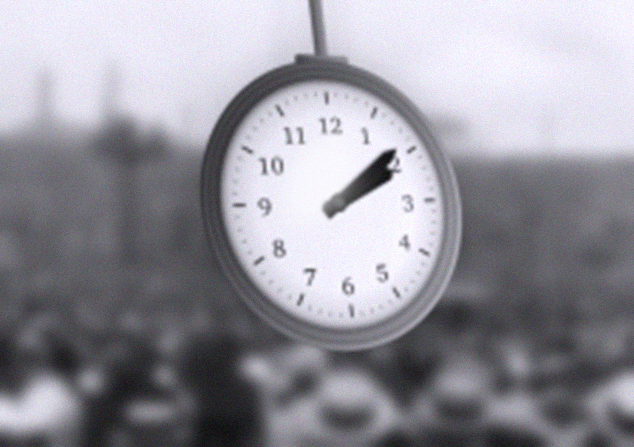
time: 2.09
